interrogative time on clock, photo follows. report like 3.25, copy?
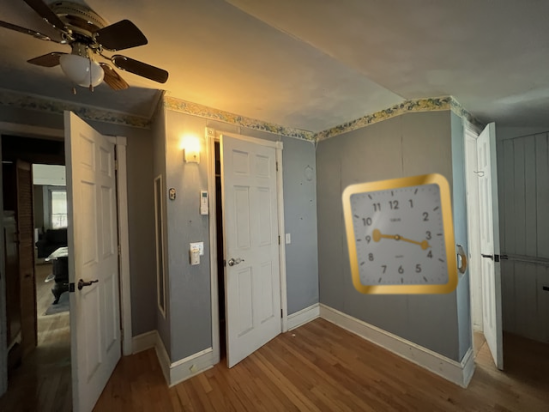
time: 9.18
